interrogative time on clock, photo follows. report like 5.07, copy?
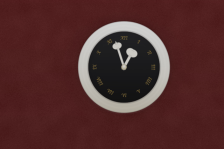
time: 12.57
